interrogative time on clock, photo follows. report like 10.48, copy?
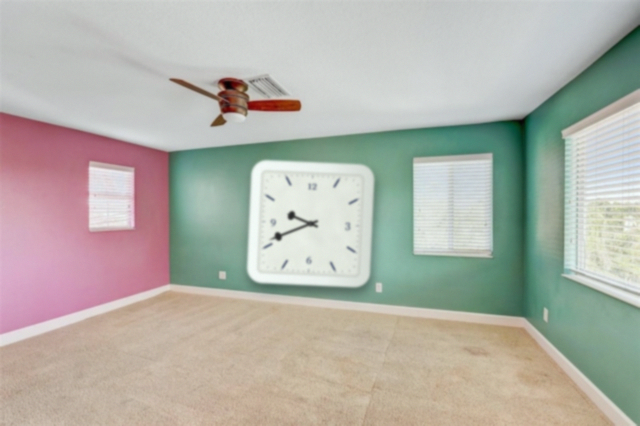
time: 9.41
